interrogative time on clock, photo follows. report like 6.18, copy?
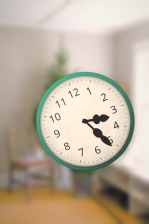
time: 3.26
